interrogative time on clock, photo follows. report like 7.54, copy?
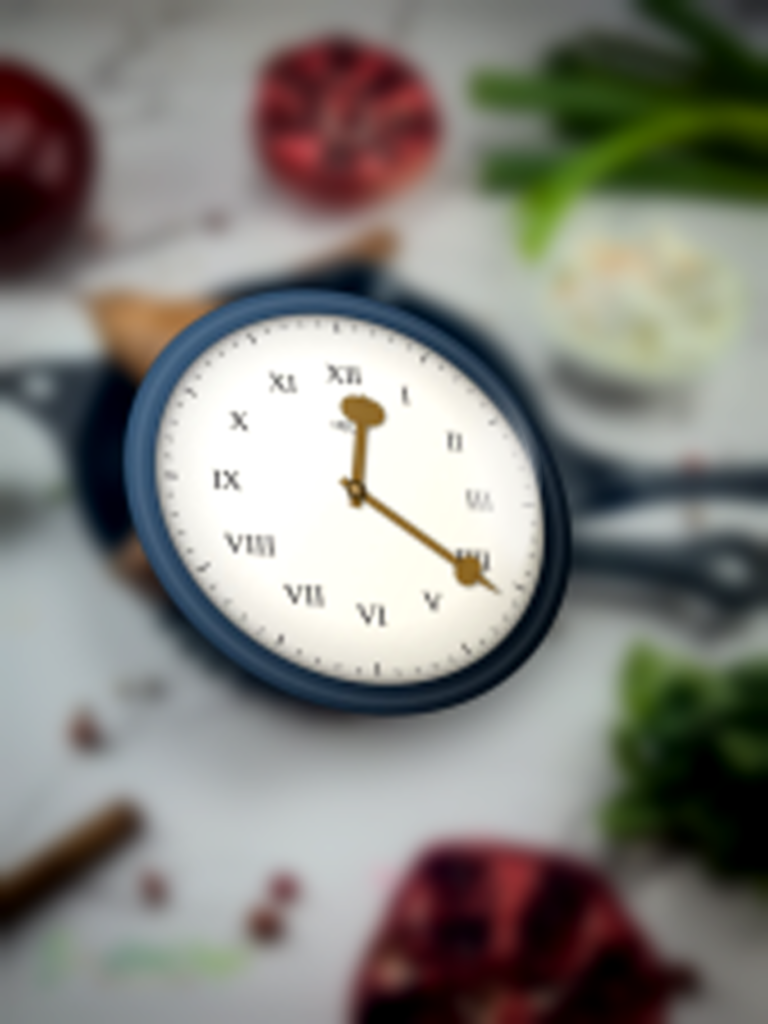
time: 12.21
